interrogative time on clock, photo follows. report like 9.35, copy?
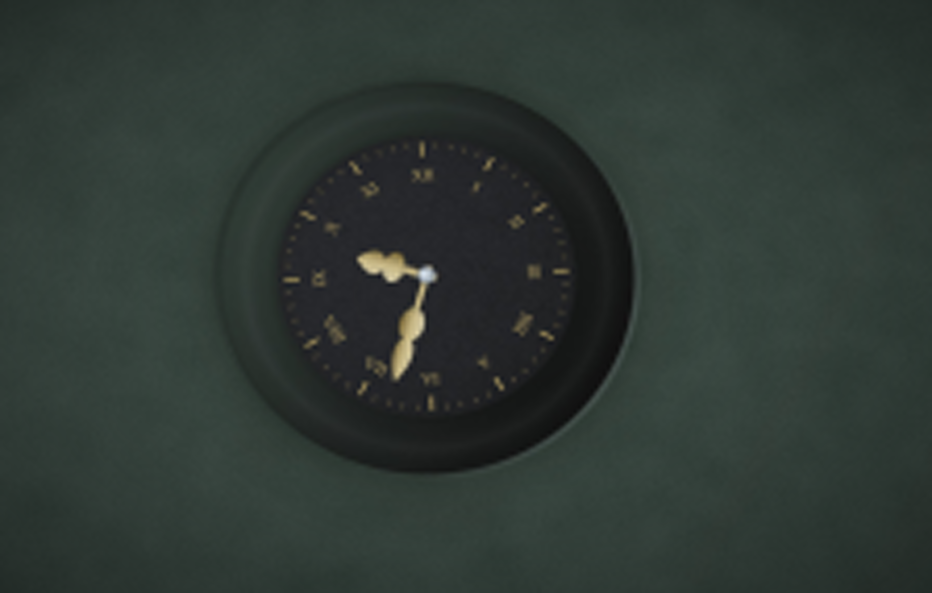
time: 9.33
